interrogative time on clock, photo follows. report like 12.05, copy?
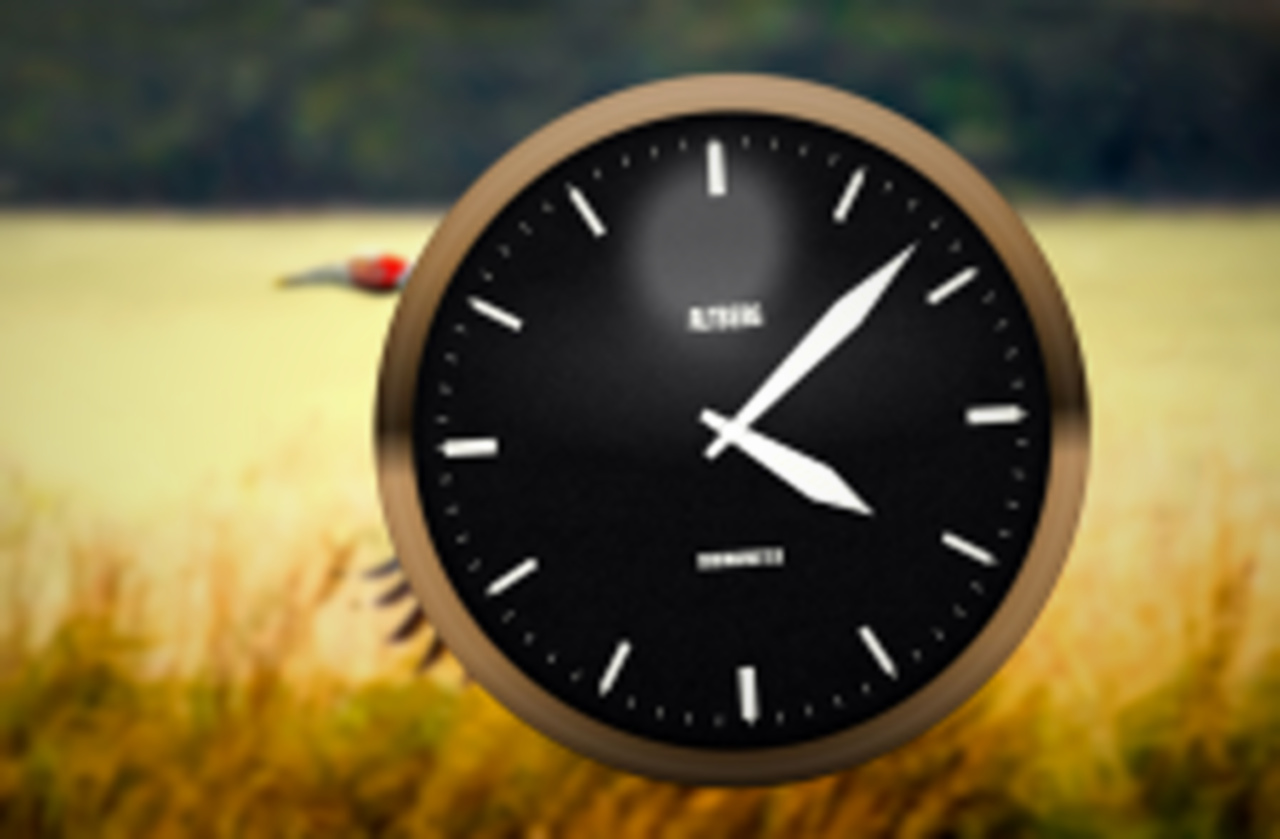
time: 4.08
